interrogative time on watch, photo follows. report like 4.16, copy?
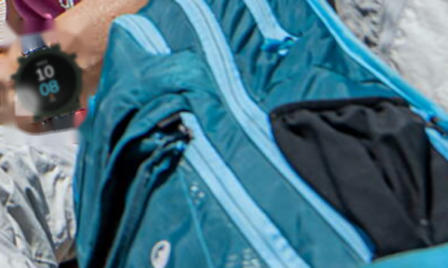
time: 10.08
